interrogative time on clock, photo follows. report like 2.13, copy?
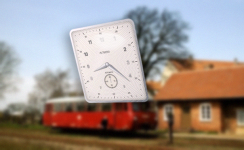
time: 8.22
